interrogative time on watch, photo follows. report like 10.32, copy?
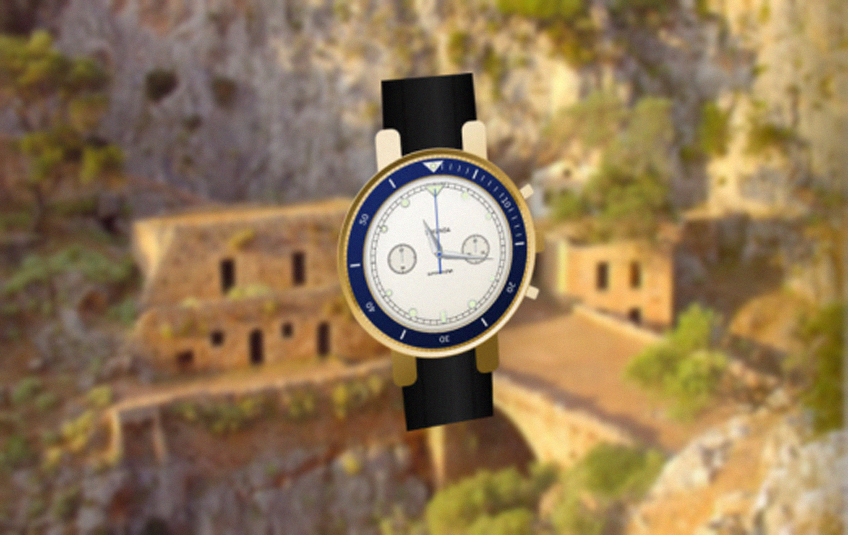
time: 11.17
